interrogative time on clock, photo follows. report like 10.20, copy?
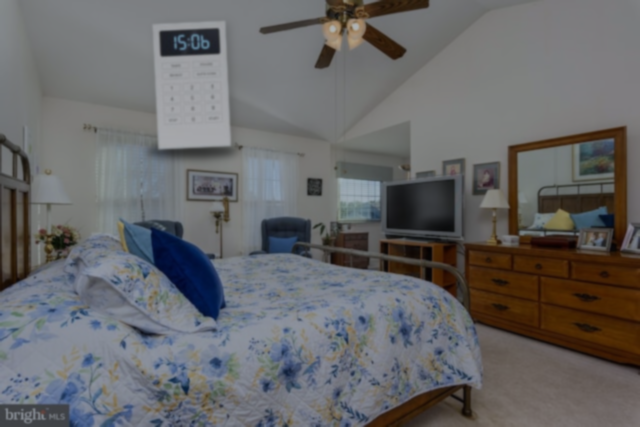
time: 15.06
